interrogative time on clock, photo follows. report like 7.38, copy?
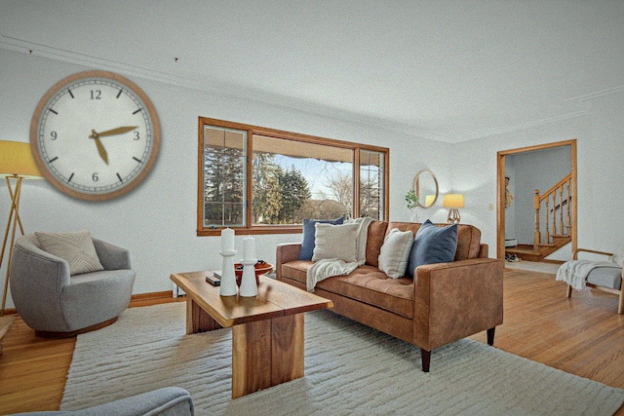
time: 5.13
